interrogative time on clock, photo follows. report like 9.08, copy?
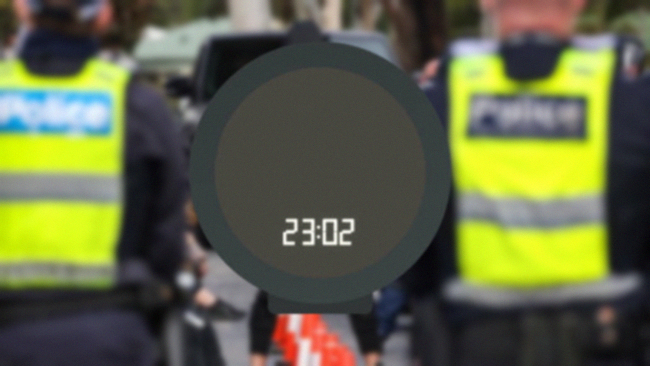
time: 23.02
